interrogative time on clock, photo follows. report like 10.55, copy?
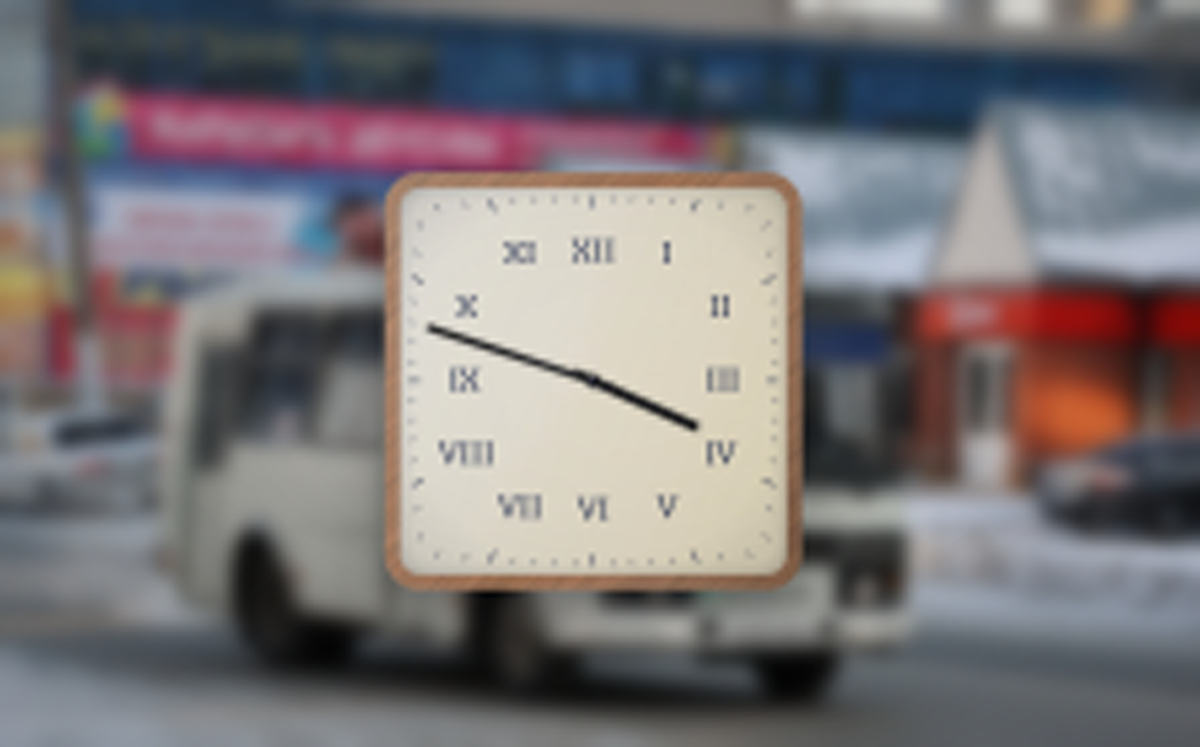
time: 3.48
